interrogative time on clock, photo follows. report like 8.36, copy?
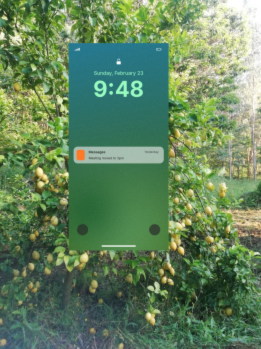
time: 9.48
